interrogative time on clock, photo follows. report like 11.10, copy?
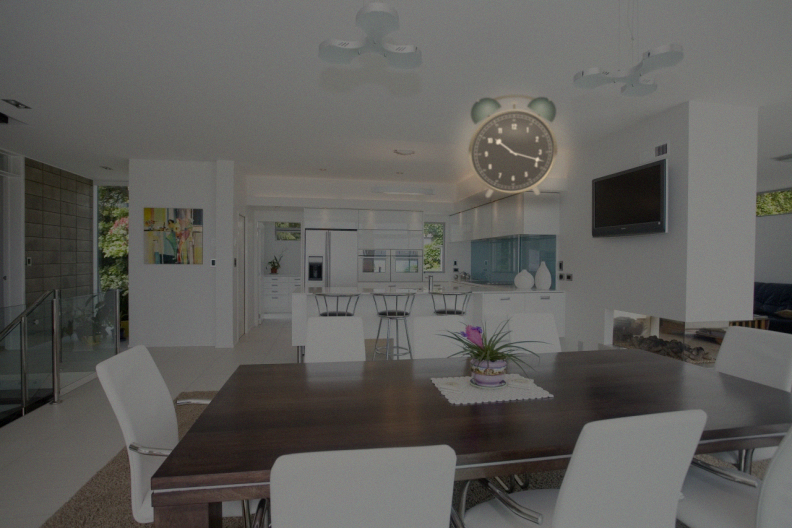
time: 10.18
